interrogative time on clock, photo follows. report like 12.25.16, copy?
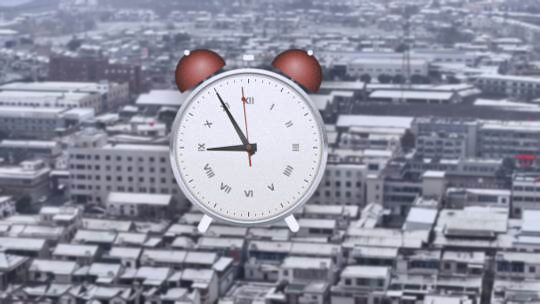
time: 8.54.59
